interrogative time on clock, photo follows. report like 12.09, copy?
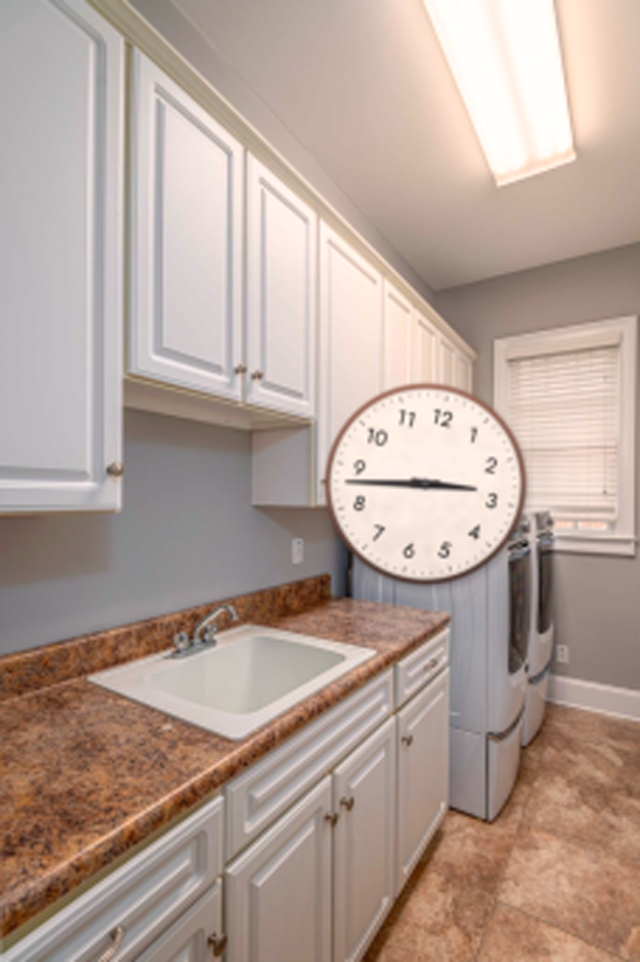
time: 2.43
